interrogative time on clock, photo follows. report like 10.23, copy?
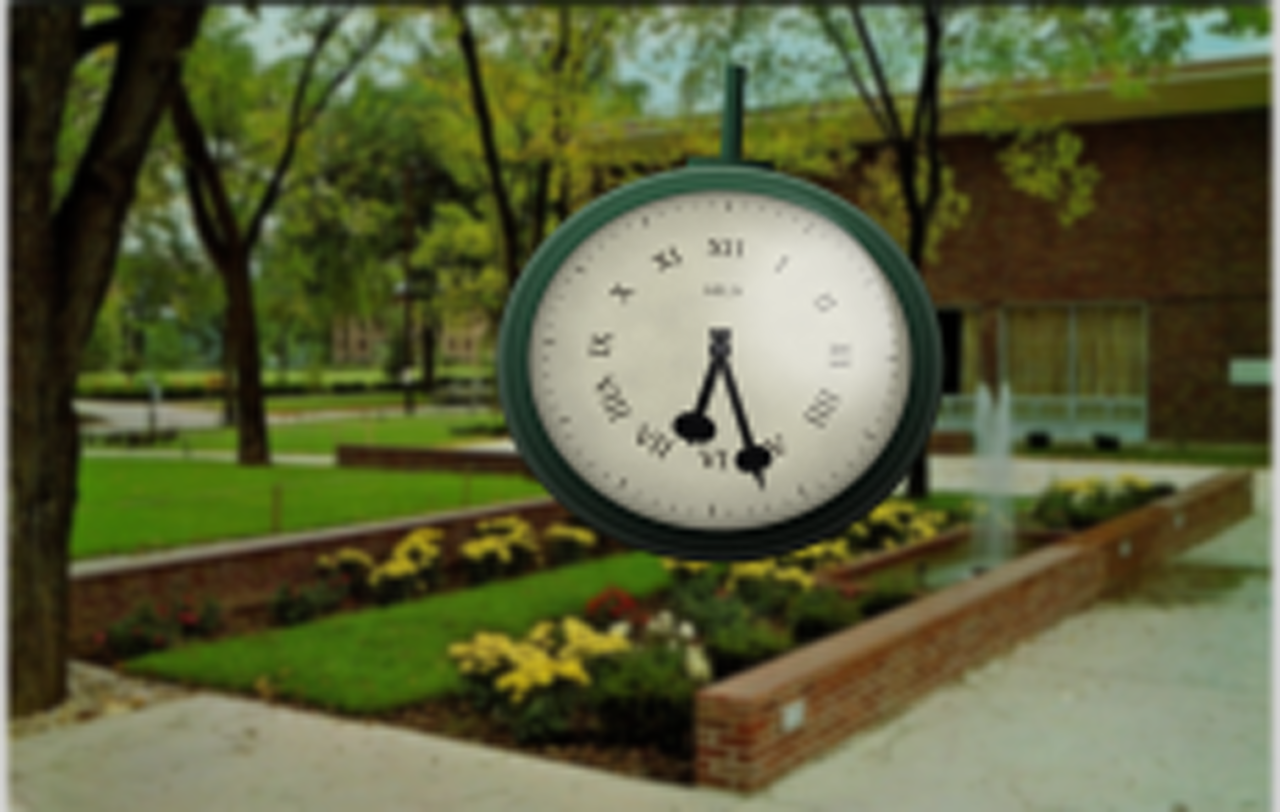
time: 6.27
